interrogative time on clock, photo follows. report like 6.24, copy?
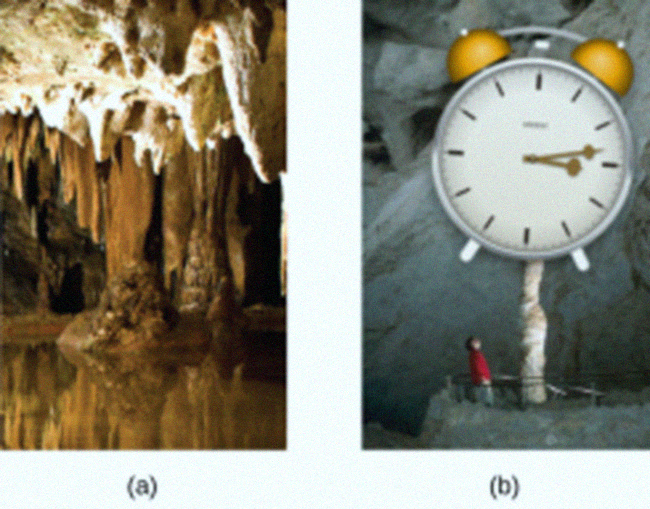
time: 3.13
